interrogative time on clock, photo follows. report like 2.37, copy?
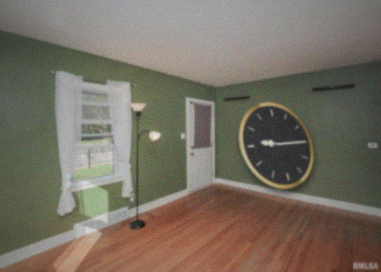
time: 9.15
